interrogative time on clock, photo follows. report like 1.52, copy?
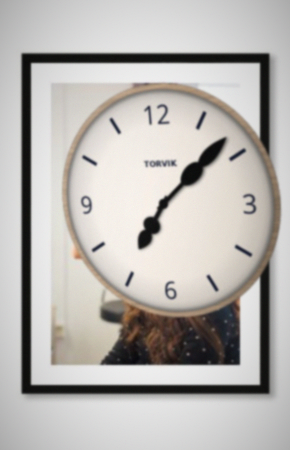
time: 7.08
